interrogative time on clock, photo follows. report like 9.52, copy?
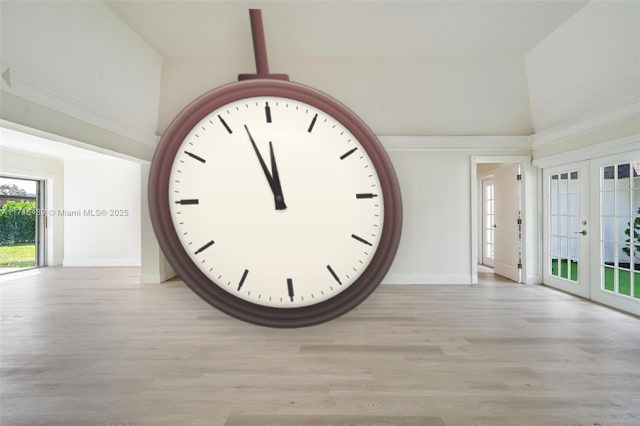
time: 11.57
